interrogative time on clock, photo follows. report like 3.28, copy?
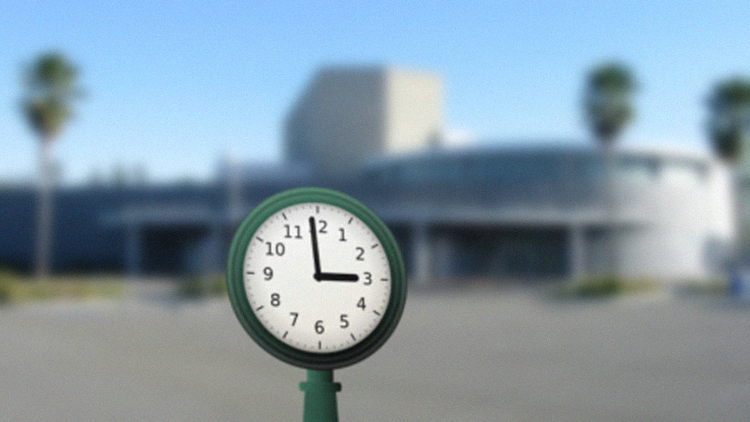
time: 2.59
